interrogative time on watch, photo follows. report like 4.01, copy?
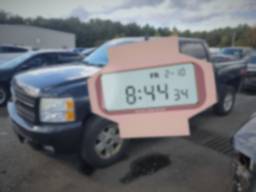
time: 8.44
